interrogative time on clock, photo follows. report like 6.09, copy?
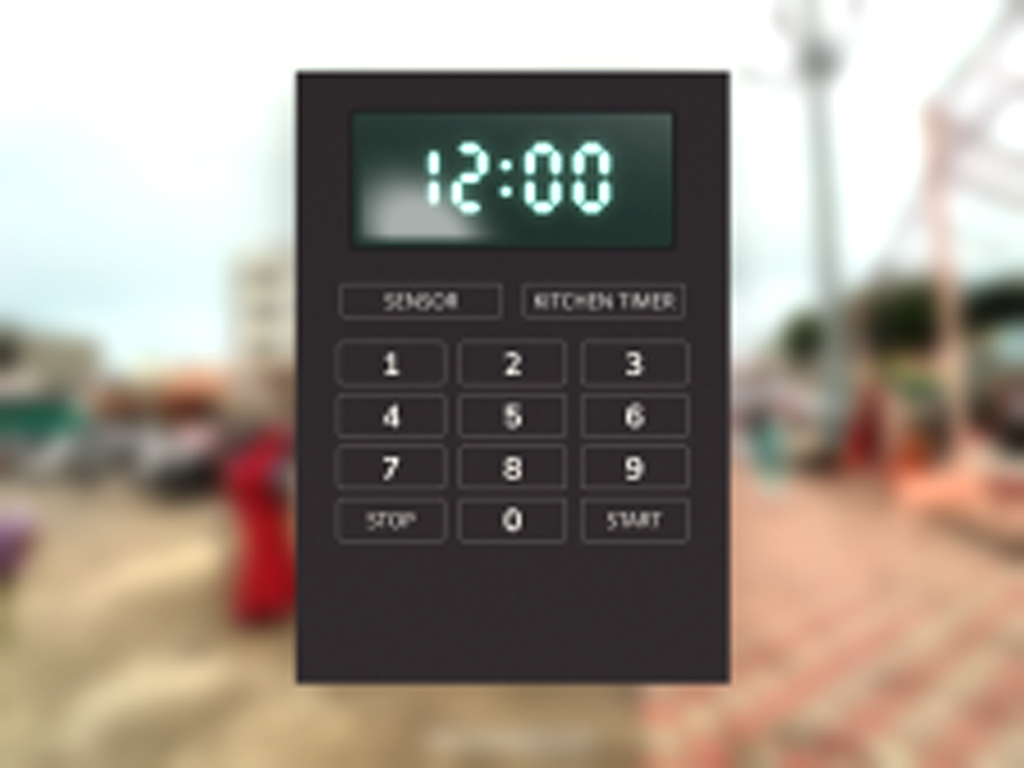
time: 12.00
